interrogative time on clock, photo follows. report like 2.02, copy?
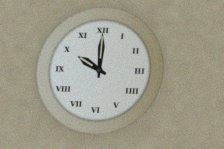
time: 10.00
